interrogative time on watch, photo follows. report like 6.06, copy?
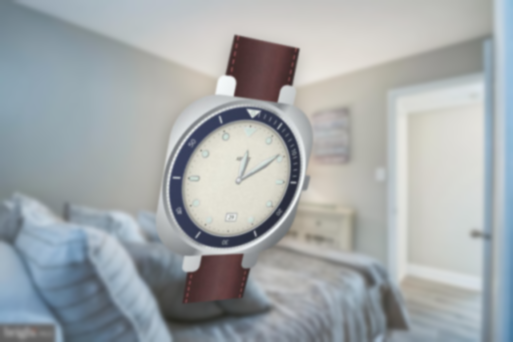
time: 12.09
